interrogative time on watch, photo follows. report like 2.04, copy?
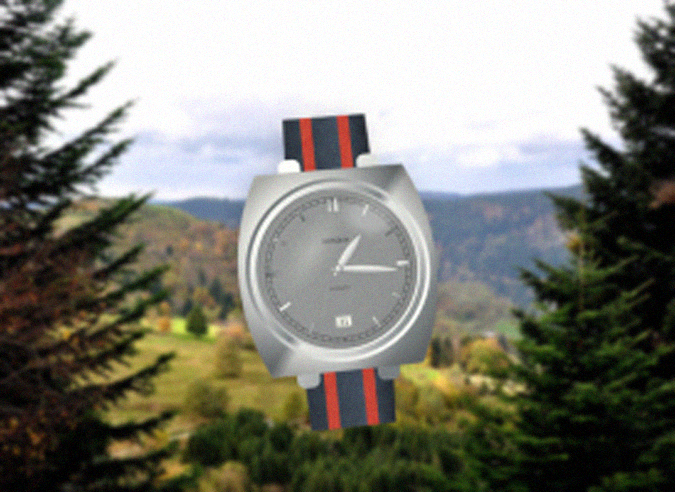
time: 1.16
